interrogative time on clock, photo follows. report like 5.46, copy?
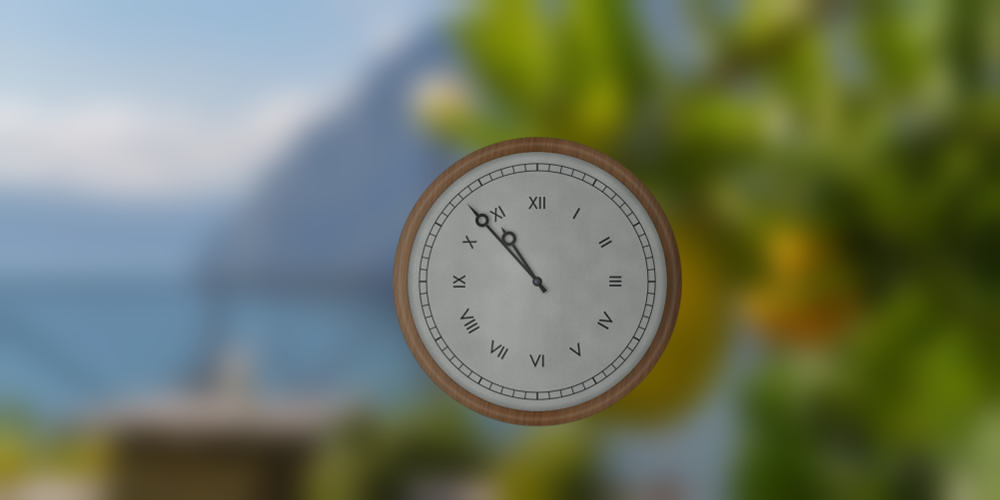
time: 10.53
